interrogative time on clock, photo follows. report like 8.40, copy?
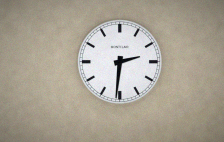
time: 2.31
